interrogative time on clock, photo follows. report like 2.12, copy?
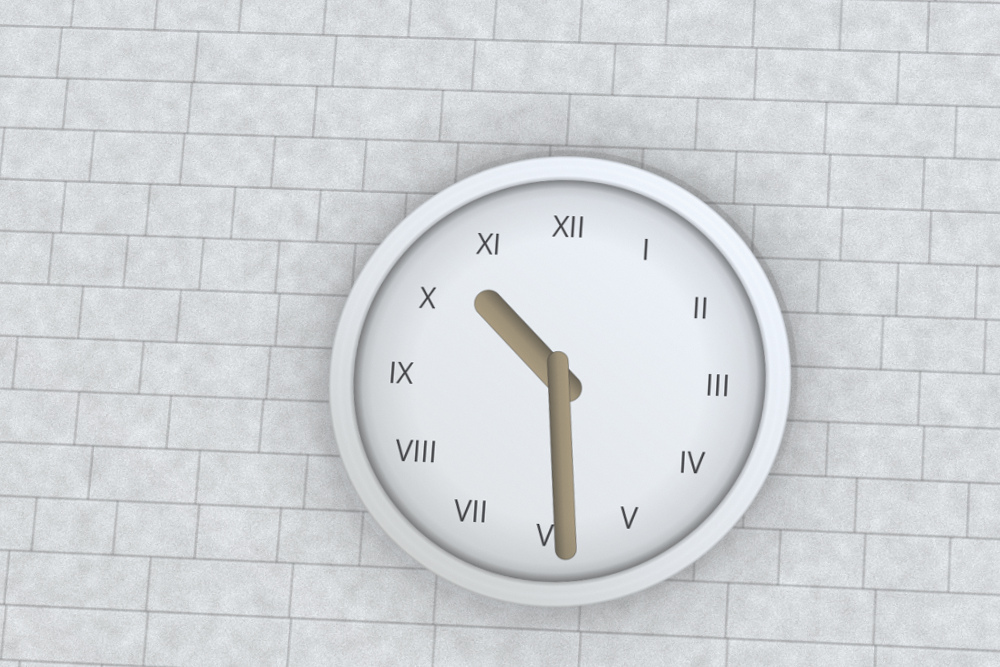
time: 10.29
